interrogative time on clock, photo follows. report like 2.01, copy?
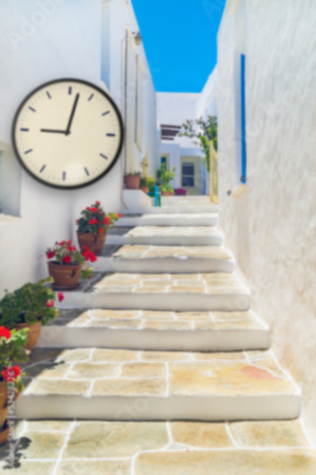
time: 9.02
